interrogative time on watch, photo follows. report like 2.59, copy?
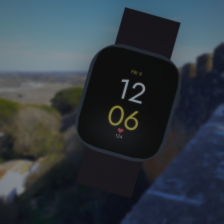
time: 12.06
